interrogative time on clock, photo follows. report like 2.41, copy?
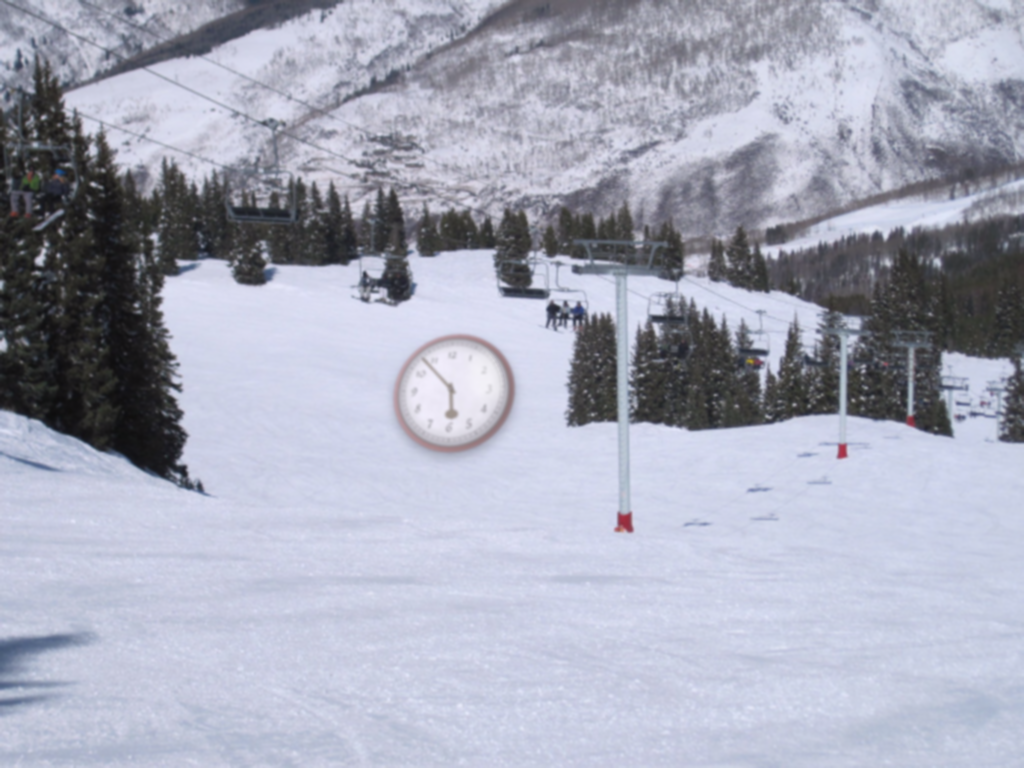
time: 5.53
